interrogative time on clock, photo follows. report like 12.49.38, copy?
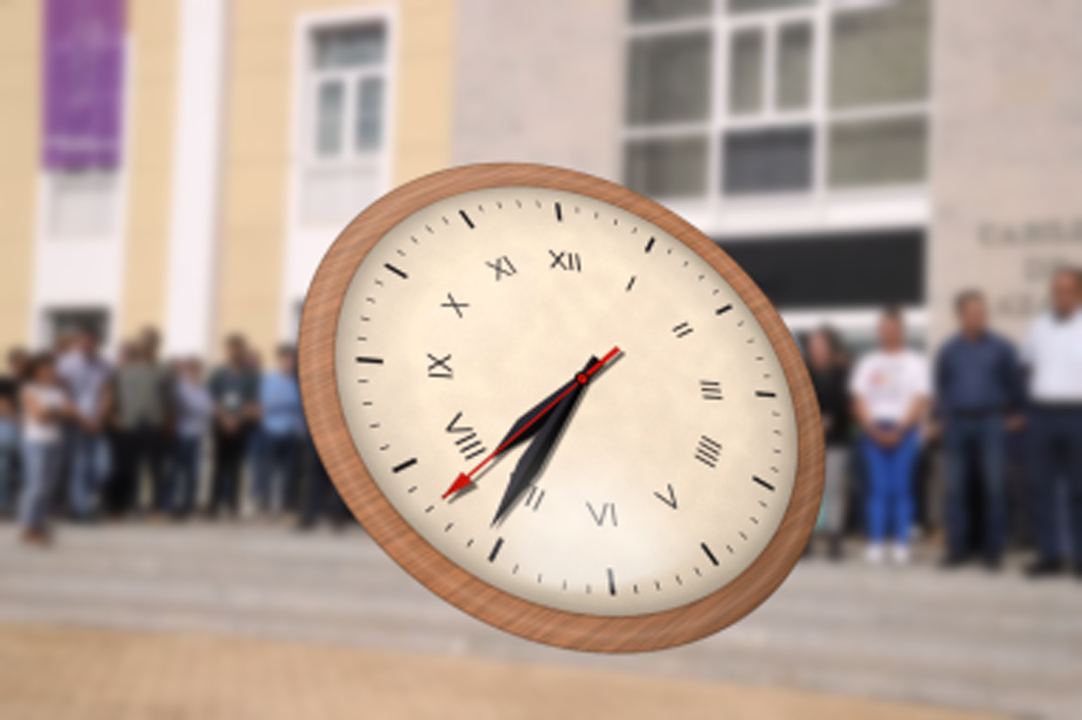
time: 7.35.38
